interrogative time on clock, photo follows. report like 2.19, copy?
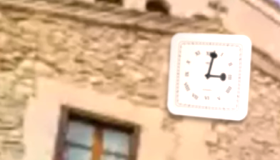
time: 3.02
